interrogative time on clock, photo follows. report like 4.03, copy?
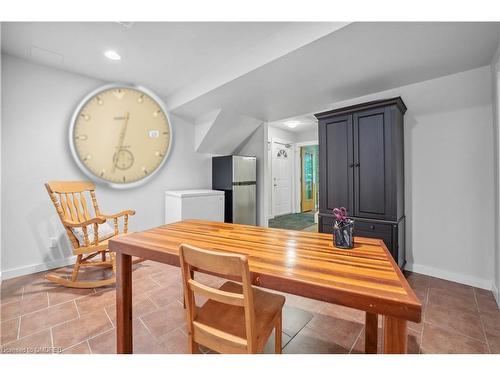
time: 12.33
